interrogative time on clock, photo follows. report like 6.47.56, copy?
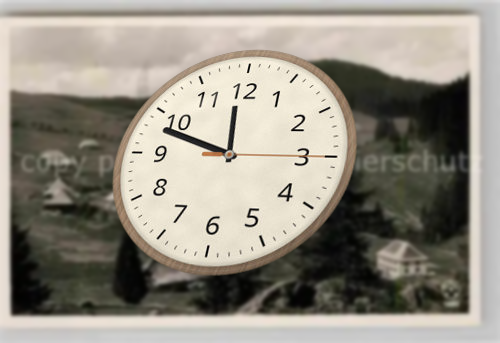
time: 11.48.15
